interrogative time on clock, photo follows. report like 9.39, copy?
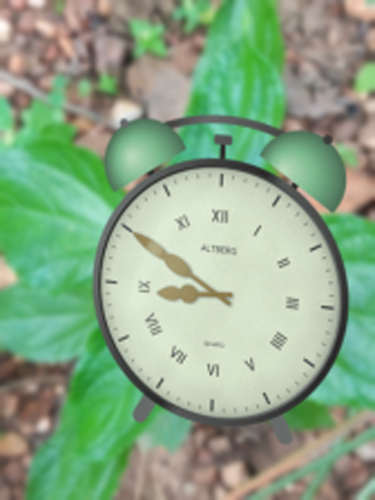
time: 8.50
